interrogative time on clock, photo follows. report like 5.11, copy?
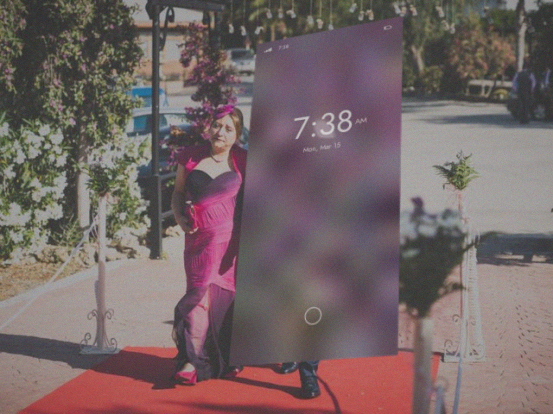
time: 7.38
